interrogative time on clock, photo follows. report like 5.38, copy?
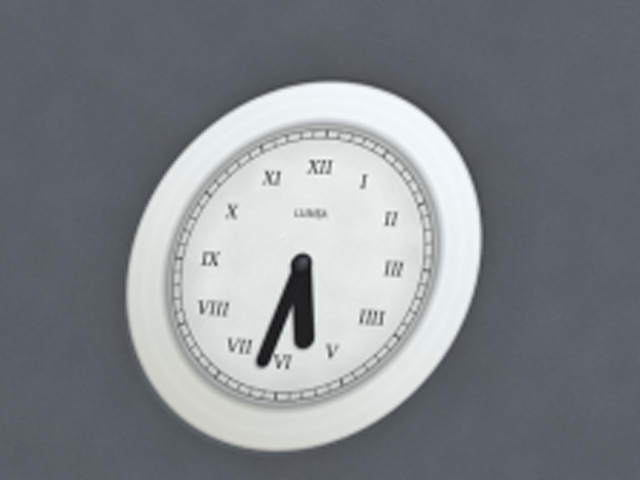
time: 5.32
